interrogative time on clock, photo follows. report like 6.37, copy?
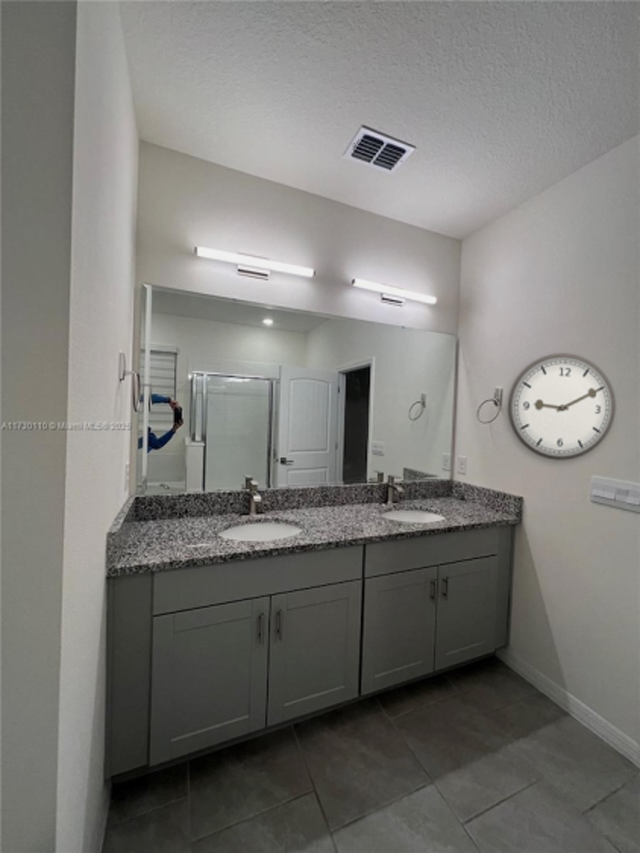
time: 9.10
